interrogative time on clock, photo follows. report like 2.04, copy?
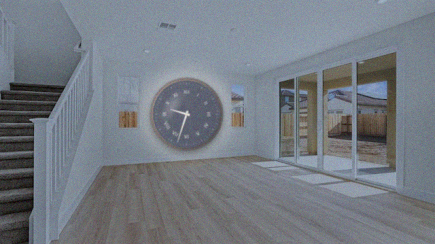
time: 9.33
